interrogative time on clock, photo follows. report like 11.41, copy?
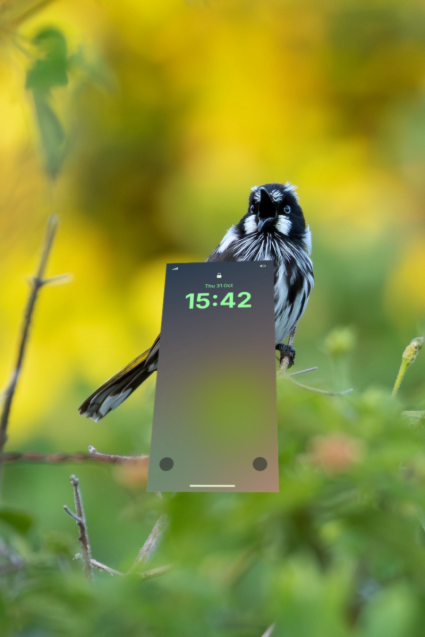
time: 15.42
